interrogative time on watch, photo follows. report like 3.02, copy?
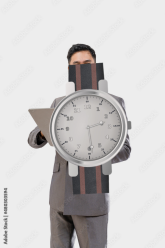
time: 2.29
